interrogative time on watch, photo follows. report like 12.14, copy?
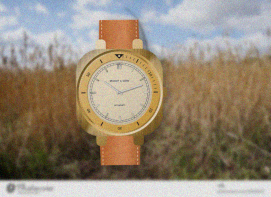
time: 10.12
